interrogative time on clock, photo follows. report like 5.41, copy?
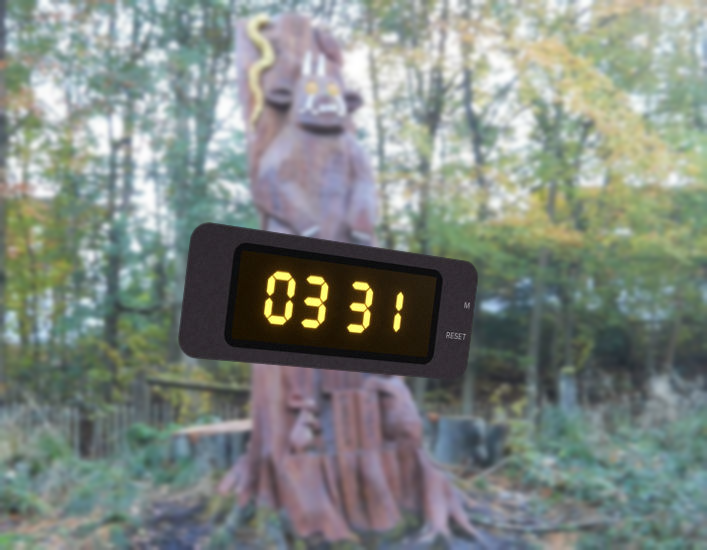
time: 3.31
